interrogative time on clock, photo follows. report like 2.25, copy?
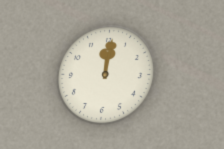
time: 12.01
